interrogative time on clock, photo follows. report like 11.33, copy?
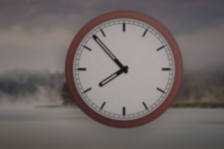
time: 7.53
